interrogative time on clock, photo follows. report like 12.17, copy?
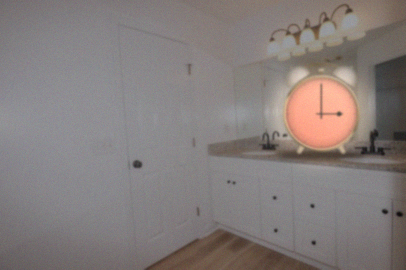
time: 3.00
